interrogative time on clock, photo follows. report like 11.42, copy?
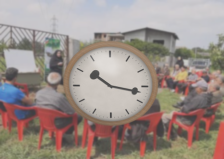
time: 10.17
